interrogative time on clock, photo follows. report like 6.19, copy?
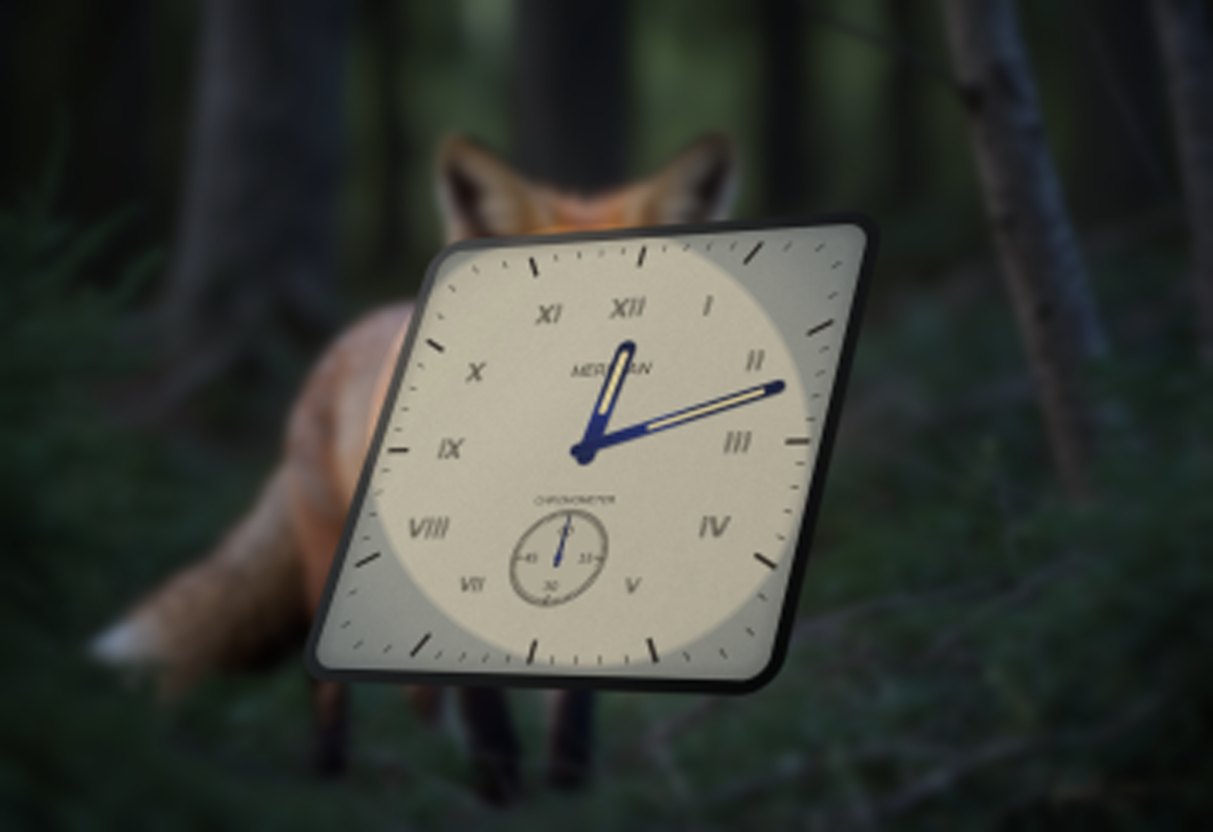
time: 12.12
